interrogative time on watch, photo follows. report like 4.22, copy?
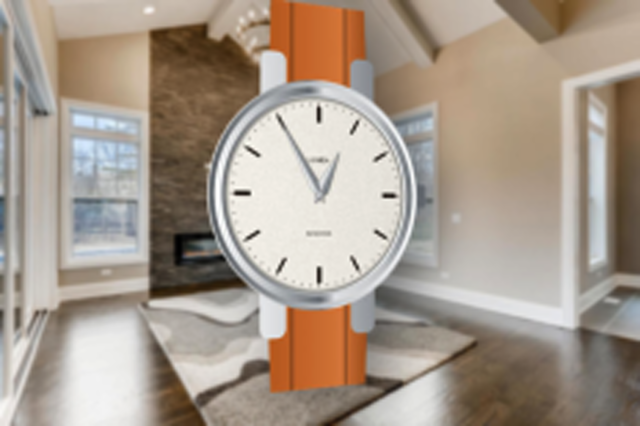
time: 12.55
